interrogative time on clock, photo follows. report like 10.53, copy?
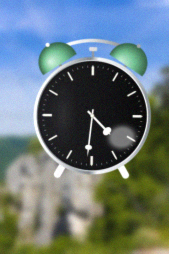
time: 4.31
